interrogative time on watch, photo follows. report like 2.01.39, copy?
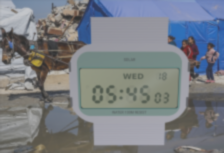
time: 5.45.03
